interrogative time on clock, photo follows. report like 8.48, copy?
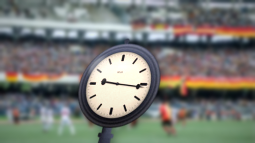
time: 9.16
